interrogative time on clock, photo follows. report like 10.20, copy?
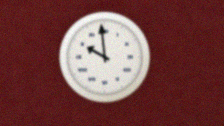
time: 9.59
